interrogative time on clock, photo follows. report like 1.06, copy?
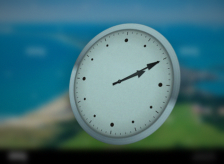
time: 2.10
